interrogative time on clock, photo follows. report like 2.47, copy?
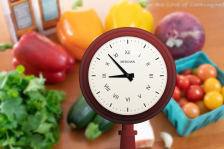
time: 8.53
